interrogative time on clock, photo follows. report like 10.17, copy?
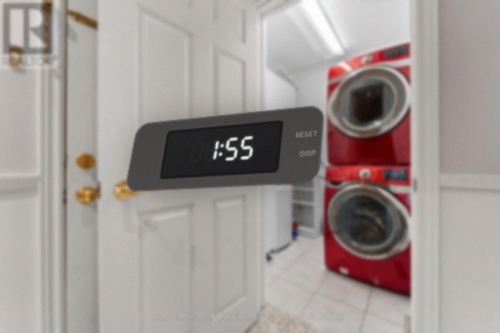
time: 1.55
